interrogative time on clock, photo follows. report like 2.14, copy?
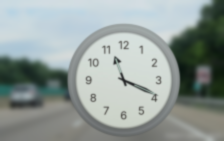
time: 11.19
